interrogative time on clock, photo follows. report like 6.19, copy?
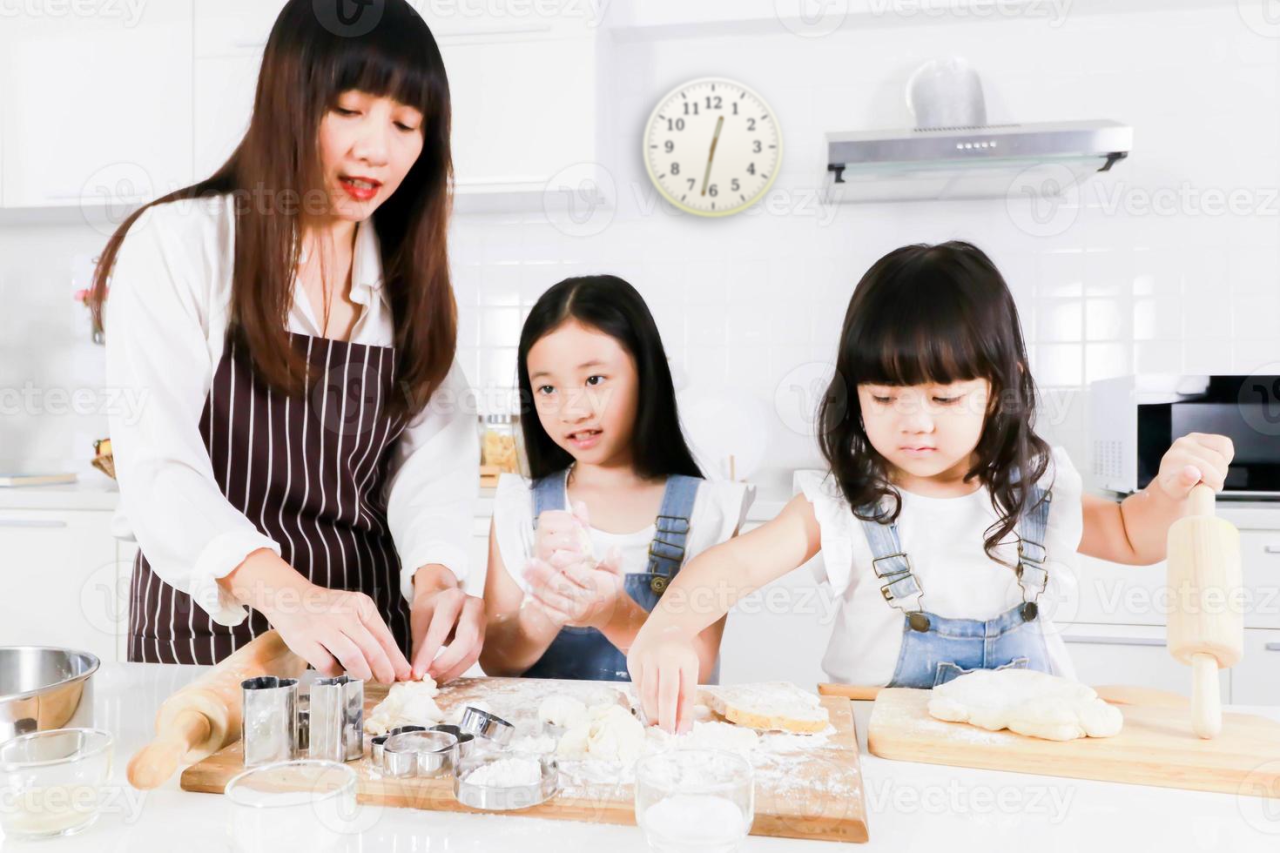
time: 12.32
